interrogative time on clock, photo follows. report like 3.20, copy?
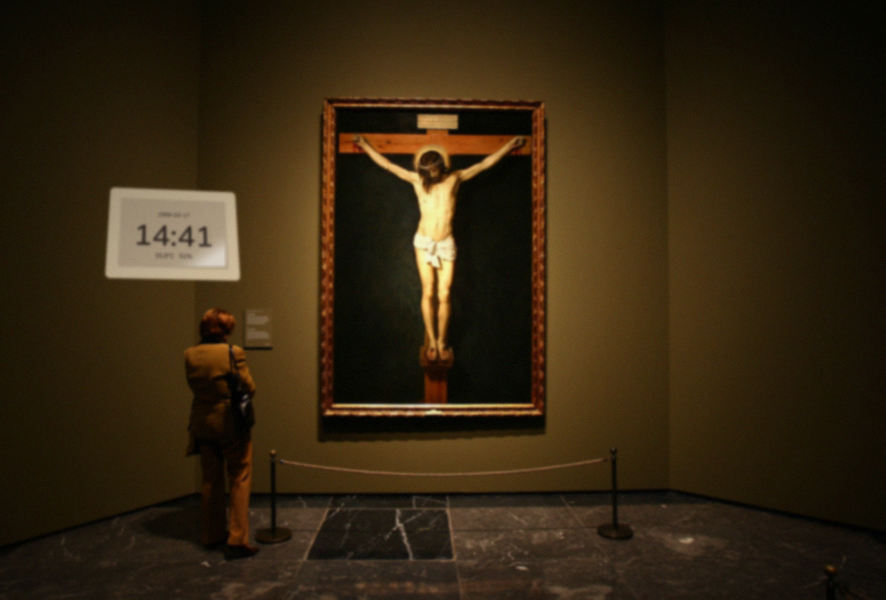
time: 14.41
